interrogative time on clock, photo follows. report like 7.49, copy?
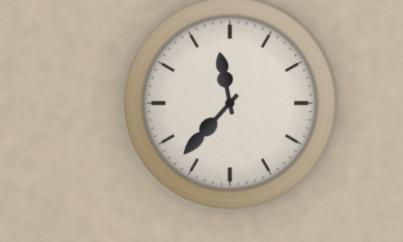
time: 11.37
